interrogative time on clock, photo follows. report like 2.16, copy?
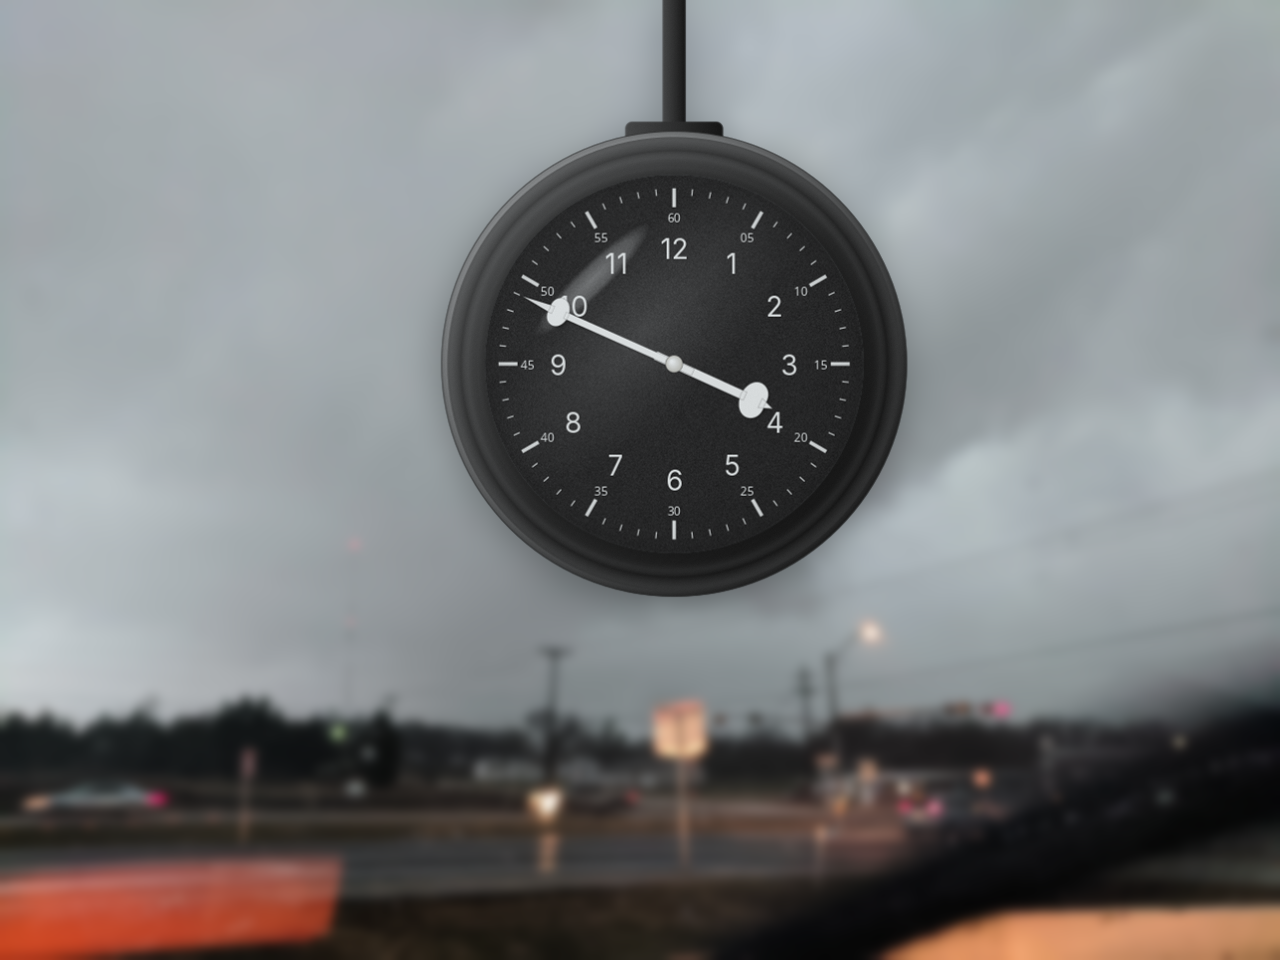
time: 3.49
